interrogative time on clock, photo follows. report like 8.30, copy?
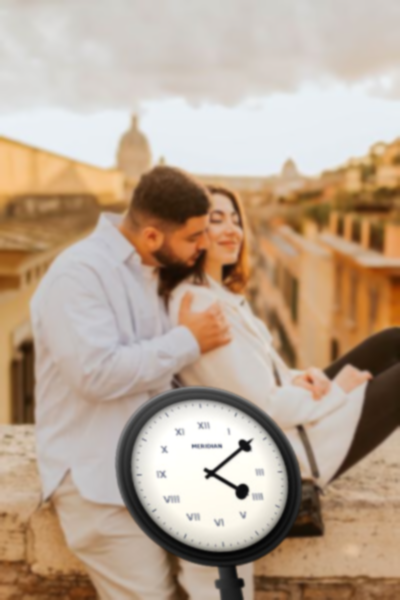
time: 4.09
